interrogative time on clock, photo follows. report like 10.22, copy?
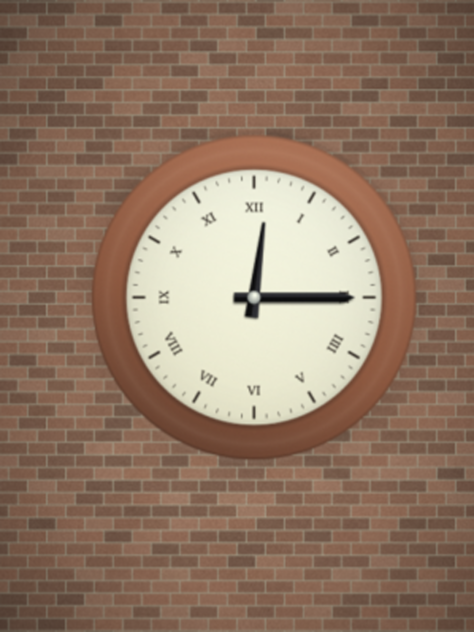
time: 12.15
